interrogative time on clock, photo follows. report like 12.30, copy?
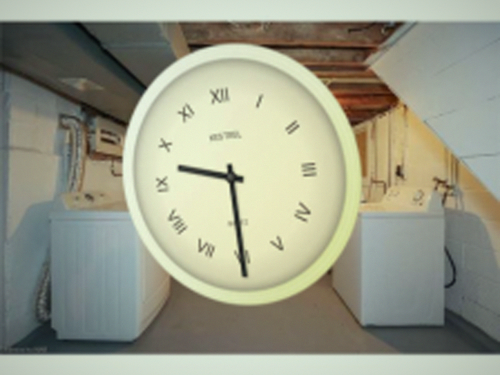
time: 9.30
